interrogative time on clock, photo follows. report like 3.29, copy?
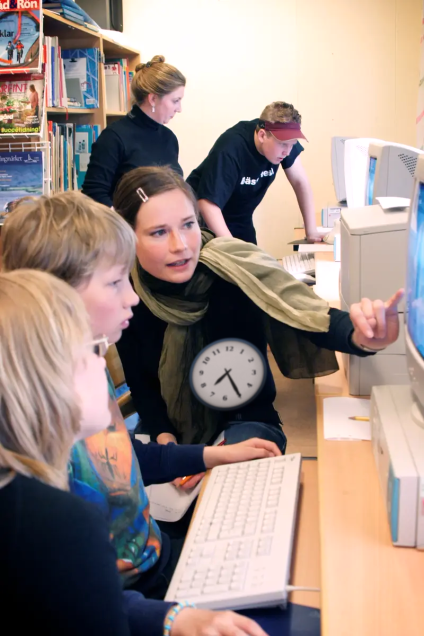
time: 7.25
